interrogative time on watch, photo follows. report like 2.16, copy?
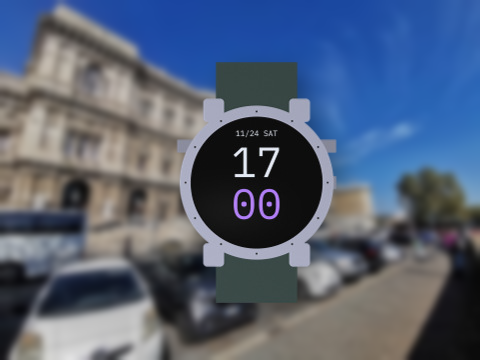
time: 17.00
